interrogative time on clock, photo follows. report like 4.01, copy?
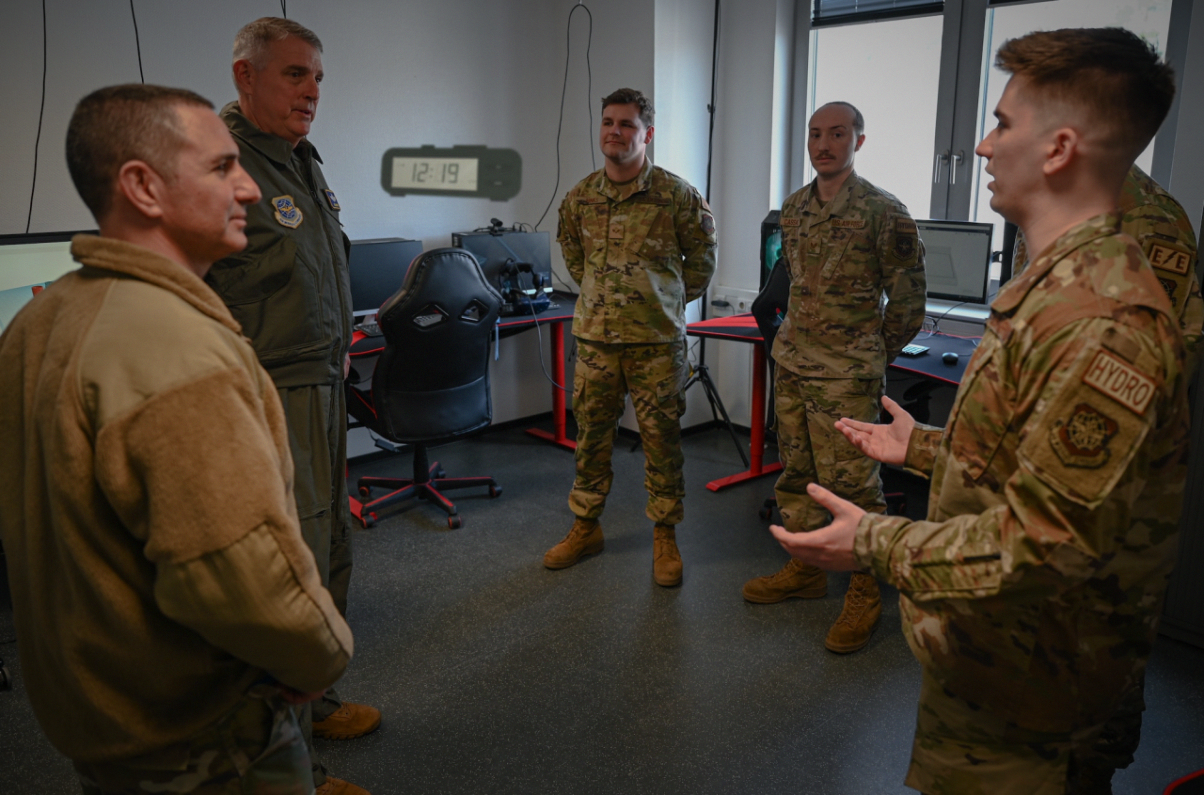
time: 12.19
